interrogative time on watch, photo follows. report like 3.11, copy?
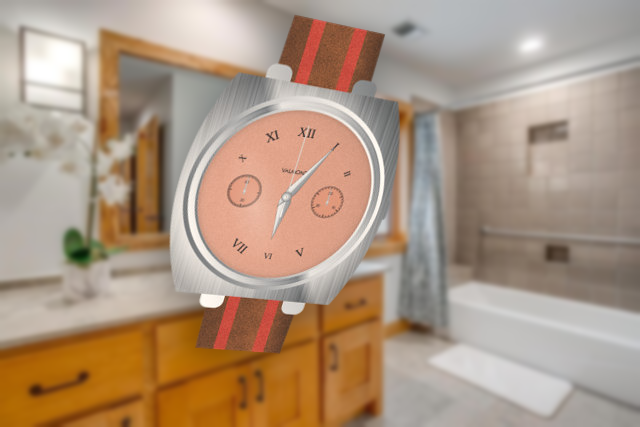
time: 6.05
